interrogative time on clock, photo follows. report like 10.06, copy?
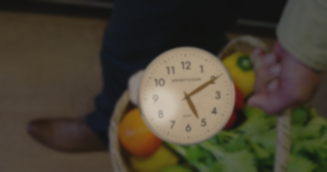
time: 5.10
